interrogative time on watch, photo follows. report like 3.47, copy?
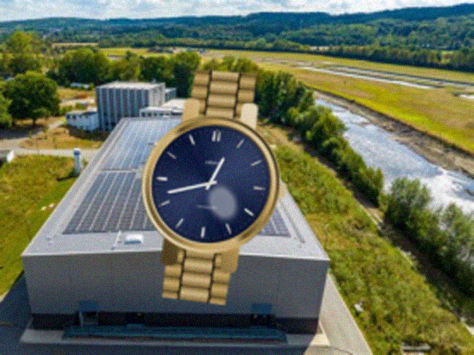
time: 12.42
